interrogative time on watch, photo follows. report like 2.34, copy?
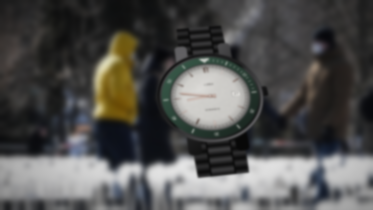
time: 8.47
